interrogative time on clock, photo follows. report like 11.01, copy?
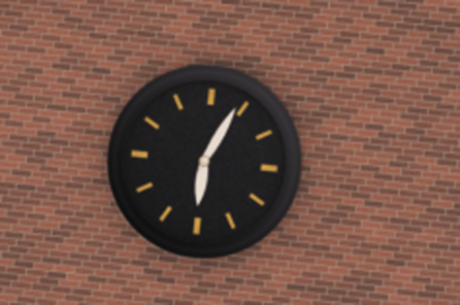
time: 6.04
